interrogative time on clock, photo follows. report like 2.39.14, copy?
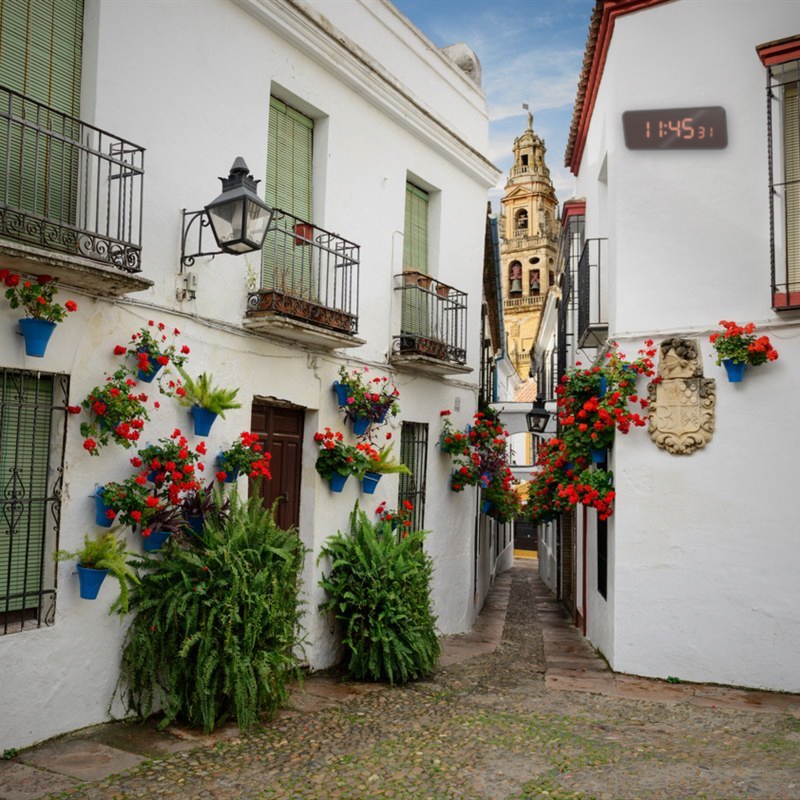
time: 11.45.31
